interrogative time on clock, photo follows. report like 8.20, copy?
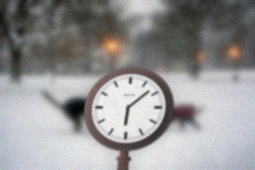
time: 6.08
